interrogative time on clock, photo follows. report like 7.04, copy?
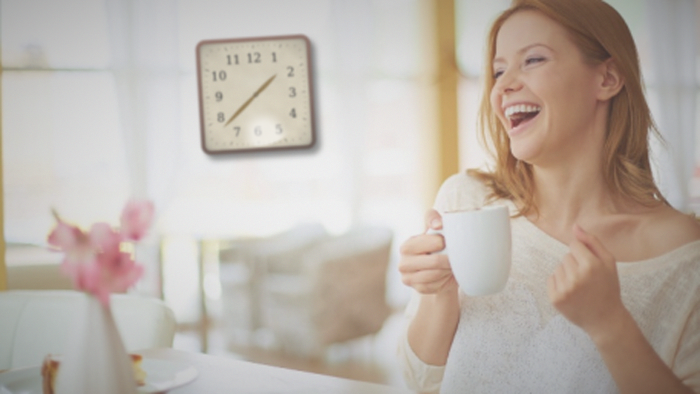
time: 1.38
